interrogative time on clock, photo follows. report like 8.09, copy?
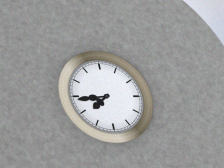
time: 7.44
